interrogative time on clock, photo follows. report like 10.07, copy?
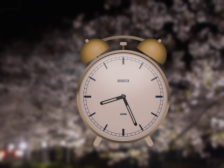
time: 8.26
